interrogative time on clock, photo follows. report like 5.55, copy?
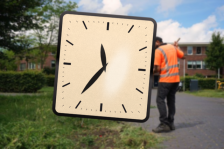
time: 11.36
